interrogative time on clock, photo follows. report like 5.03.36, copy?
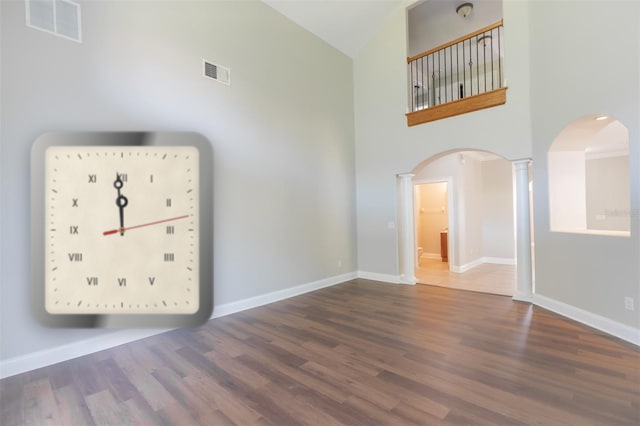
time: 11.59.13
